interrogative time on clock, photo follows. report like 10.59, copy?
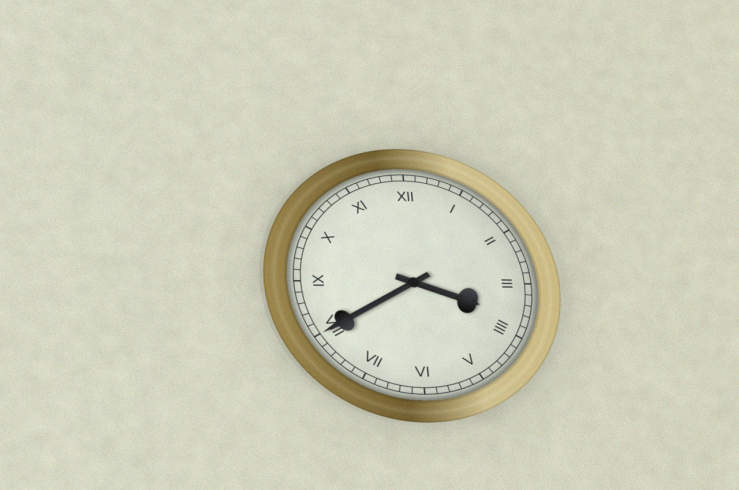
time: 3.40
